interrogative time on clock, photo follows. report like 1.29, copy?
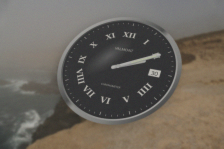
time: 2.10
